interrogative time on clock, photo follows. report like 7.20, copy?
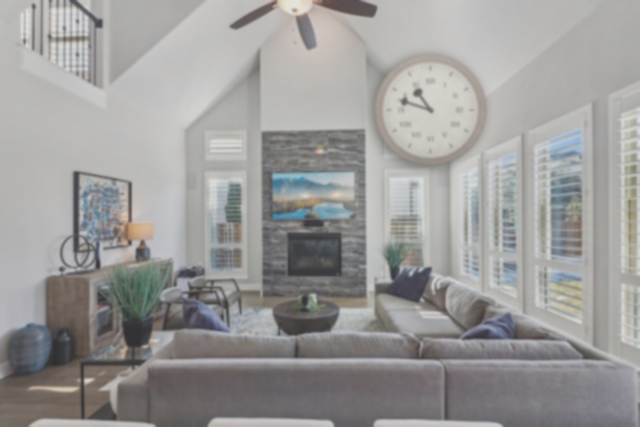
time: 10.48
